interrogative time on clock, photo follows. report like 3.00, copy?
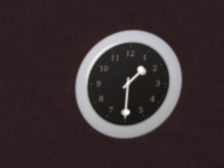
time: 1.30
